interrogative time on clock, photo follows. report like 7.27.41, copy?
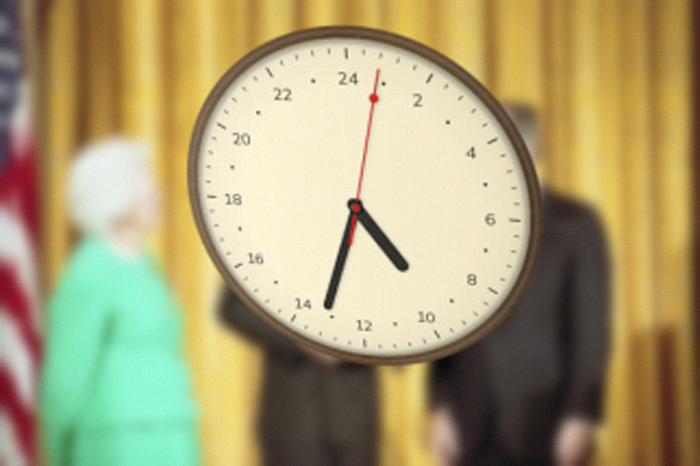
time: 9.33.02
